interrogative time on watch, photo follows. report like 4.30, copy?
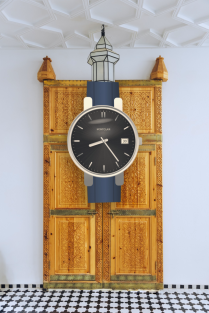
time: 8.24
